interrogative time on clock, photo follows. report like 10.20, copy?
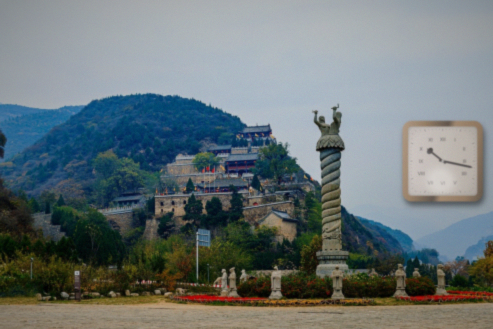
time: 10.17
